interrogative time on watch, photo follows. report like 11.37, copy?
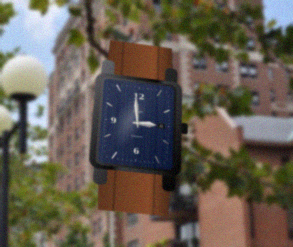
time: 2.59
